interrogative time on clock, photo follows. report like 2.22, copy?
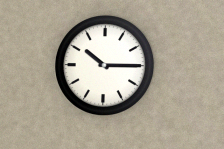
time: 10.15
